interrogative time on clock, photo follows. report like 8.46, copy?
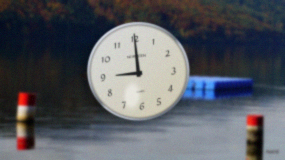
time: 9.00
